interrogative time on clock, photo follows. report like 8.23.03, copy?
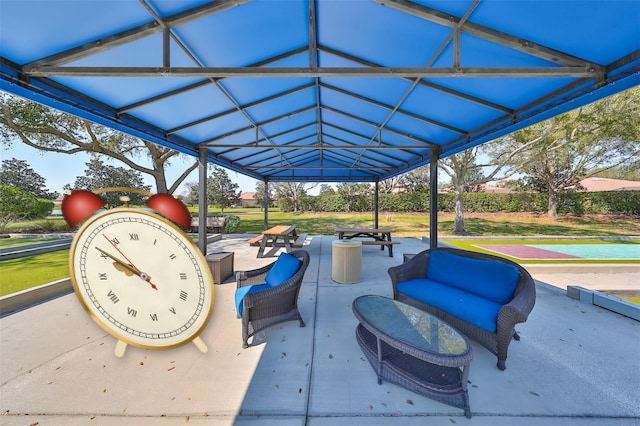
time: 9.50.54
